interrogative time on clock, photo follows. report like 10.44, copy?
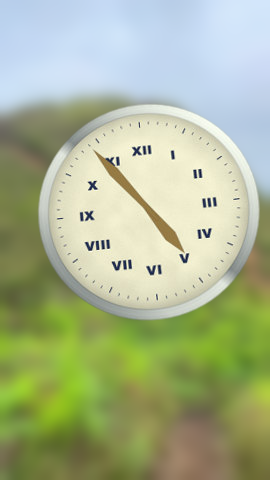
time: 4.54
